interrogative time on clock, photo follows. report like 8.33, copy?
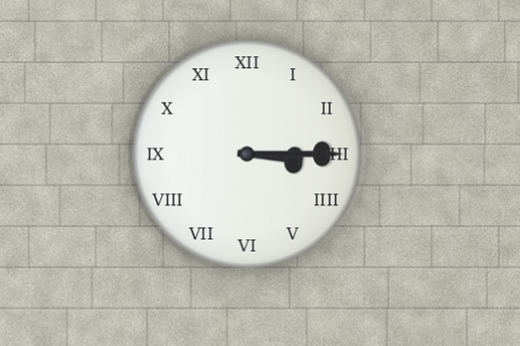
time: 3.15
